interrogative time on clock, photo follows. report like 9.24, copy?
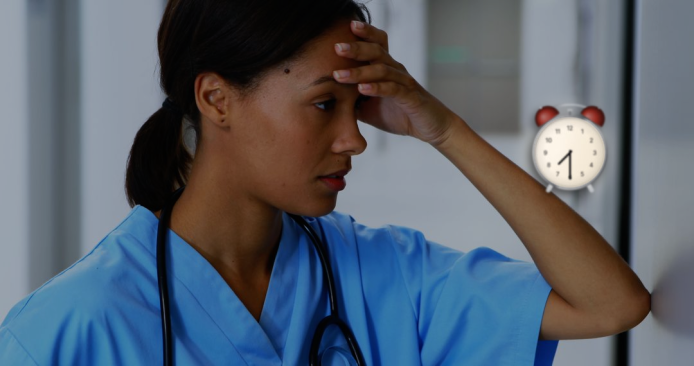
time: 7.30
